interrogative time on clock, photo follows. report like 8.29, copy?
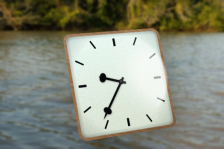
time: 9.36
